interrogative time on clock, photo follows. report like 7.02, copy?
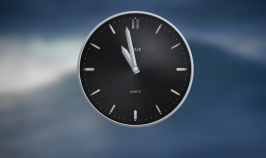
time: 10.58
